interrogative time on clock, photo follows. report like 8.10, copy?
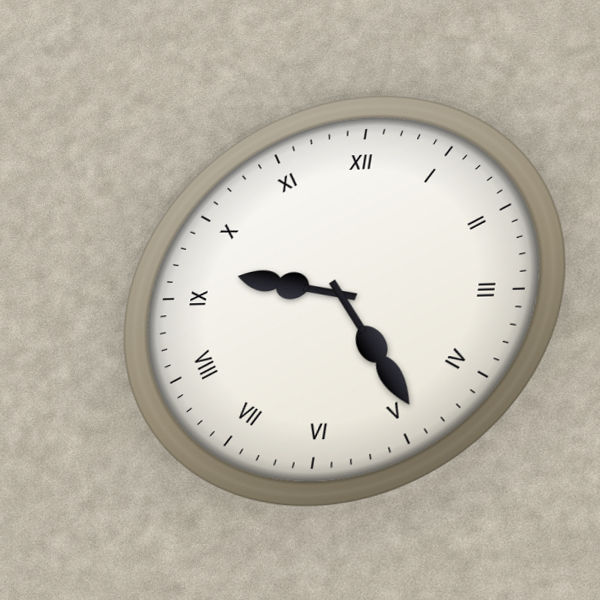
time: 9.24
